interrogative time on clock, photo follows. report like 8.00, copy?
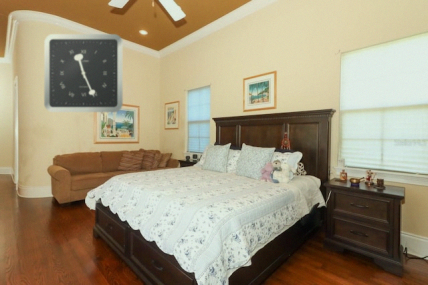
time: 11.26
